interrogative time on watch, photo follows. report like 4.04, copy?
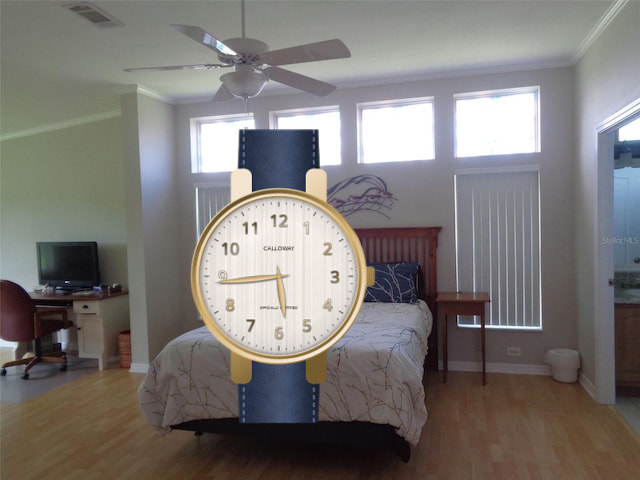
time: 5.44
